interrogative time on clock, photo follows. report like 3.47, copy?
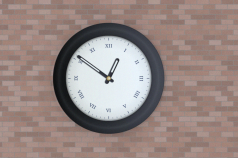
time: 12.51
